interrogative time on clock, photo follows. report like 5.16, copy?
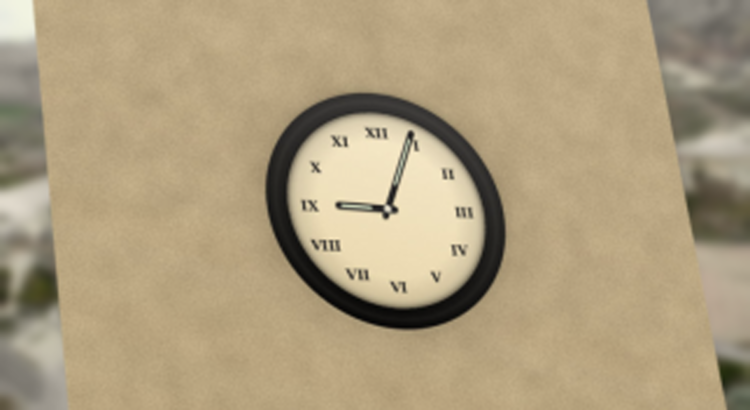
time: 9.04
